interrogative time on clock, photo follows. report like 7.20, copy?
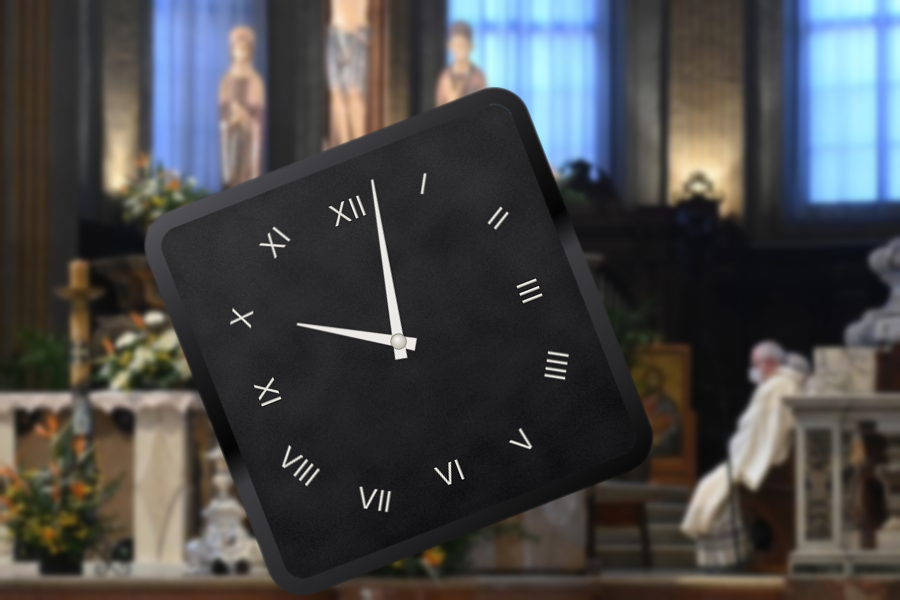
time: 10.02
